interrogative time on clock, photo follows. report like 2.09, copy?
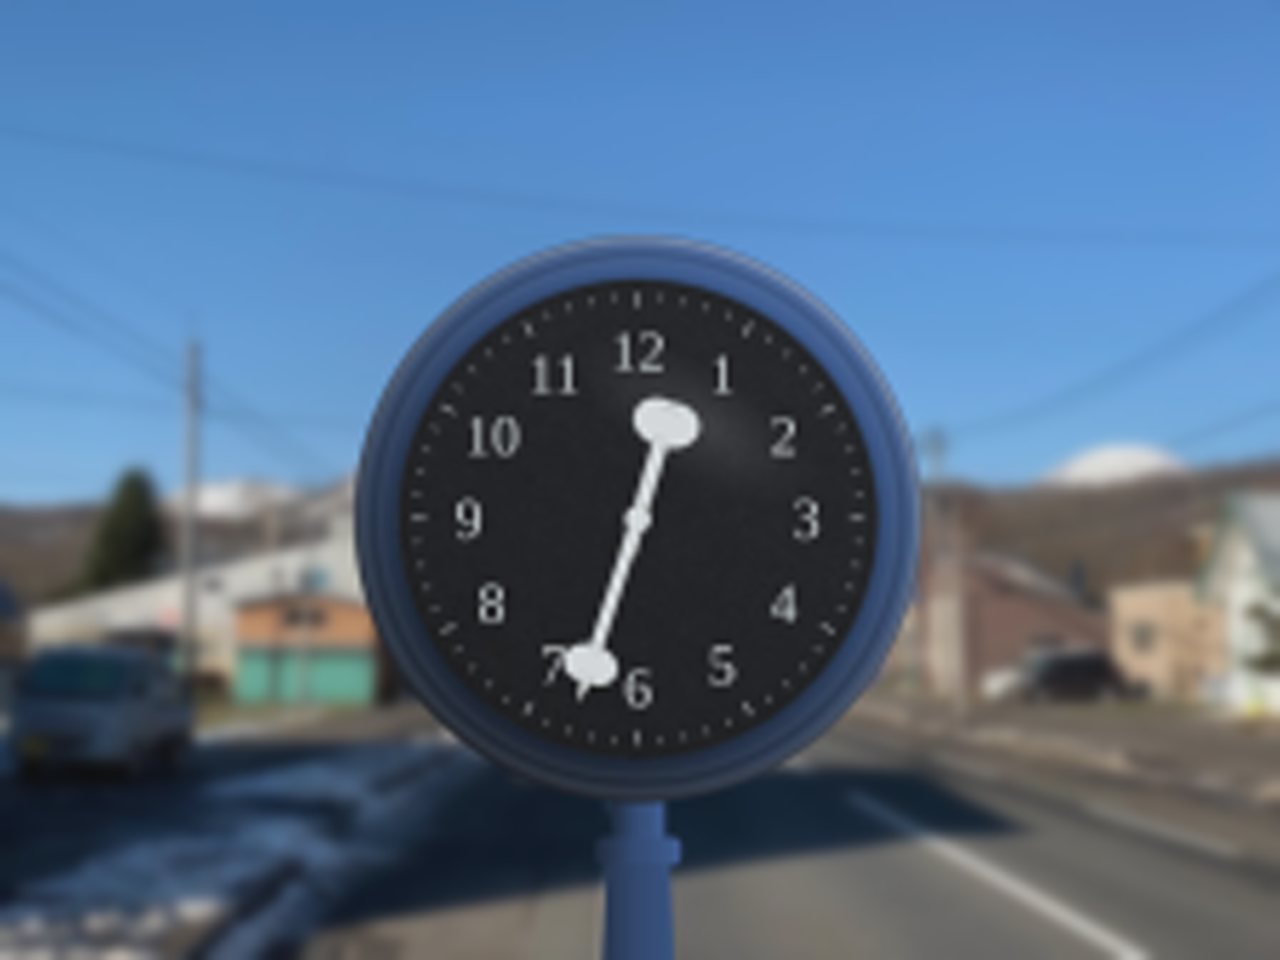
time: 12.33
